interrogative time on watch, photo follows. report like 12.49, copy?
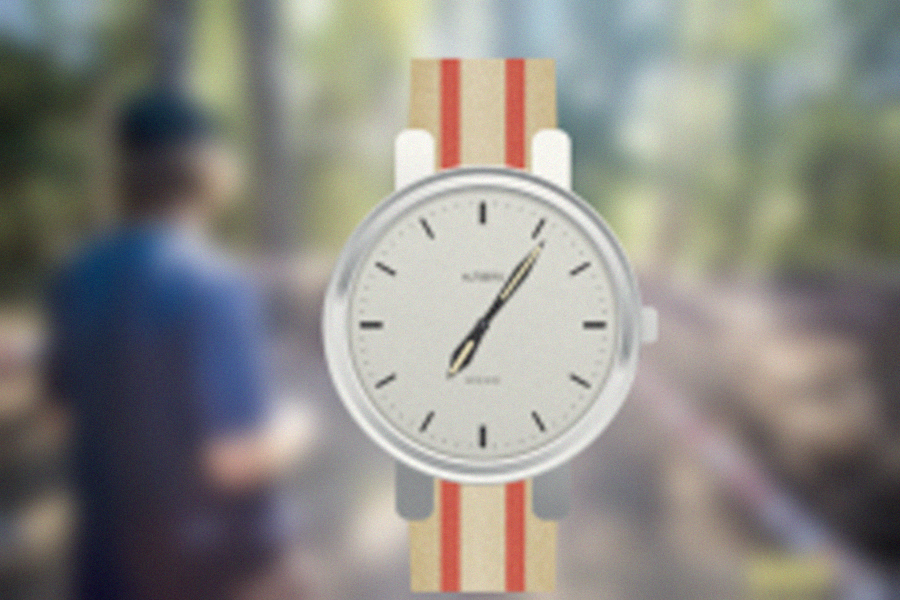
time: 7.06
